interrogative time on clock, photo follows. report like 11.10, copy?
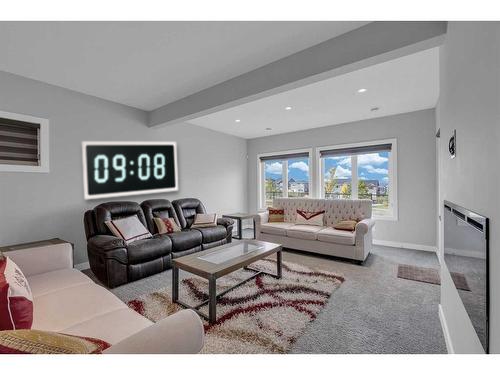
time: 9.08
